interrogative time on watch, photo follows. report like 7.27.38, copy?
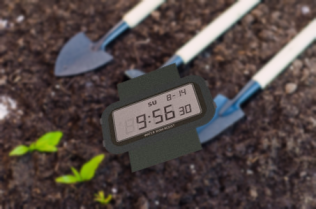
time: 9.56.30
